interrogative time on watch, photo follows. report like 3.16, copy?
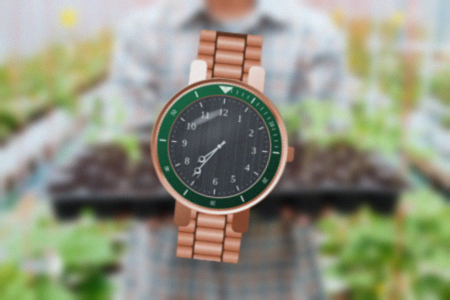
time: 7.36
